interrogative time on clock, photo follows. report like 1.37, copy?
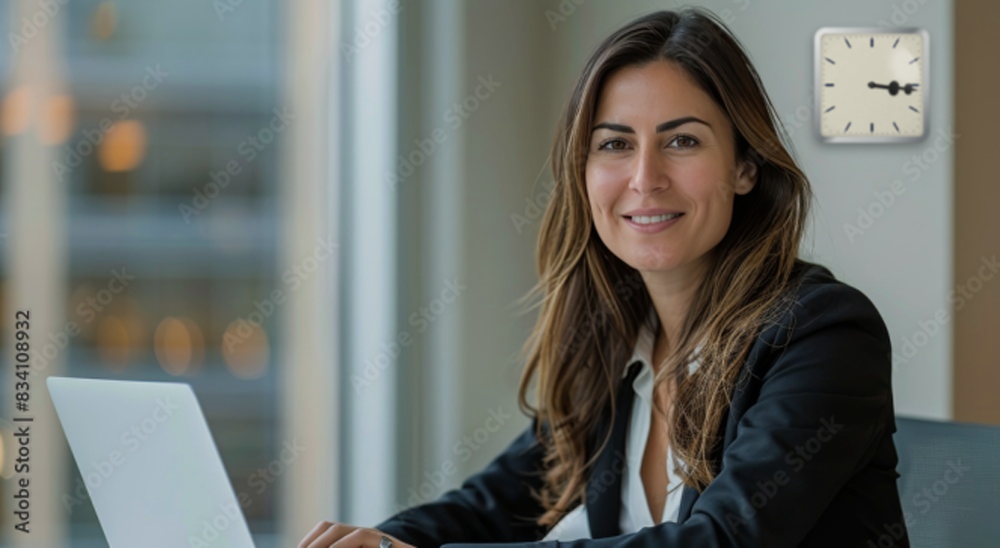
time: 3.16
